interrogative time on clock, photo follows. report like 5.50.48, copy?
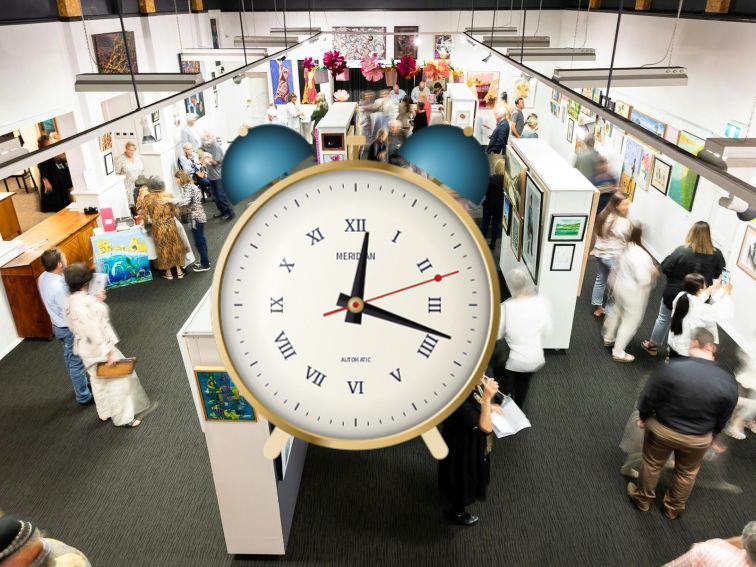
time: 12.18.12
